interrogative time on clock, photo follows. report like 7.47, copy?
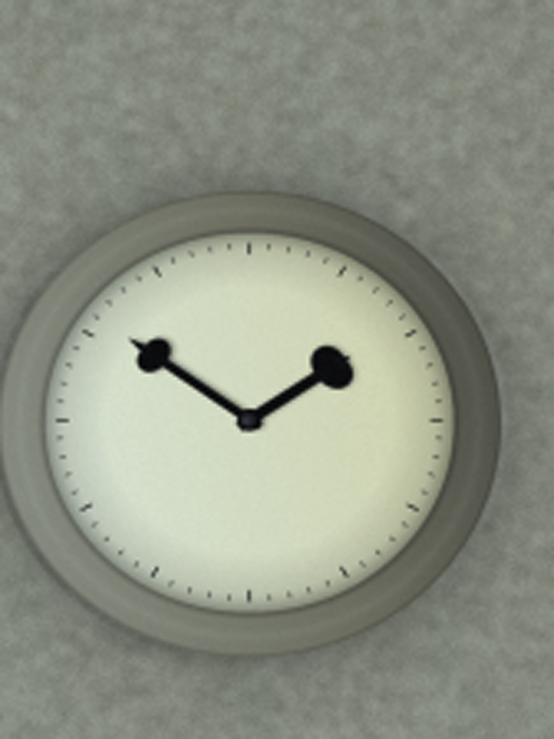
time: 1.51
